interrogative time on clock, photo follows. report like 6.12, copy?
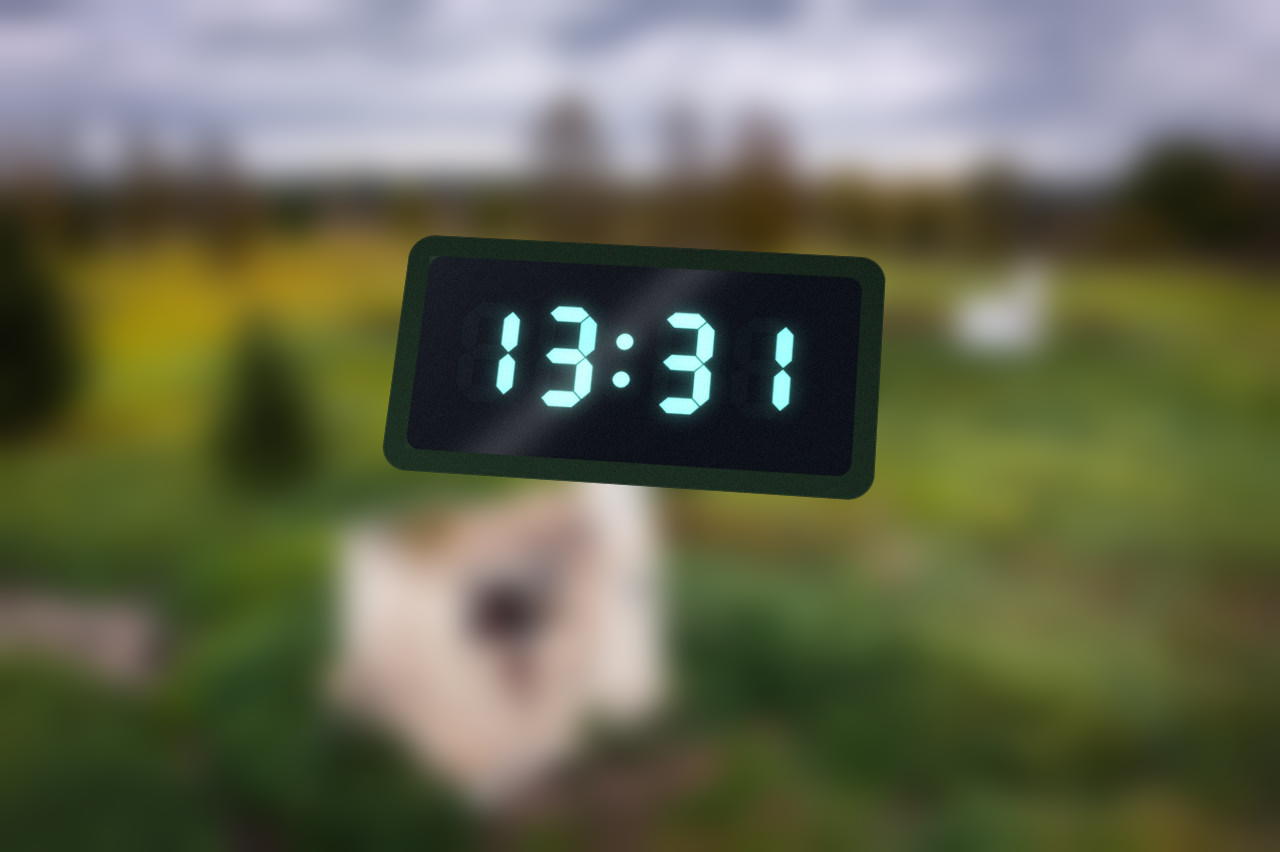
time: 13.31
